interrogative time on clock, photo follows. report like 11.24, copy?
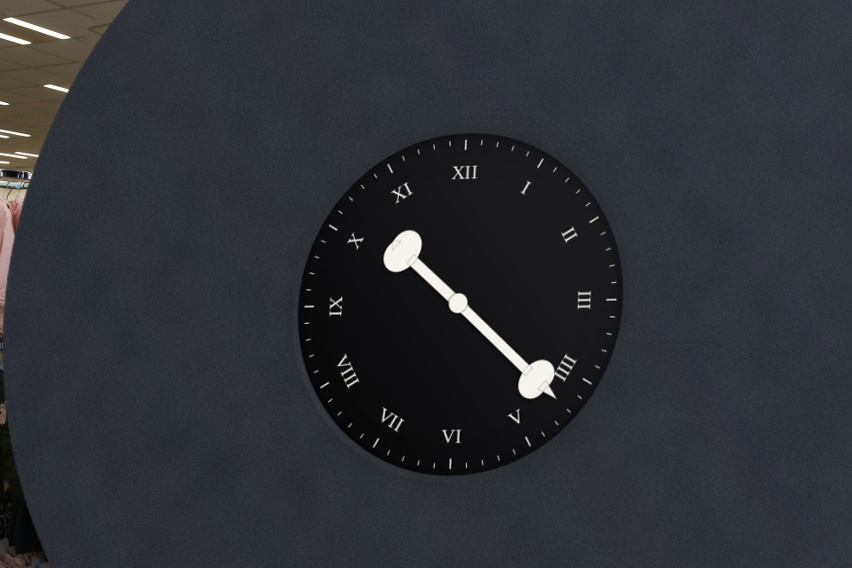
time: 10.22
